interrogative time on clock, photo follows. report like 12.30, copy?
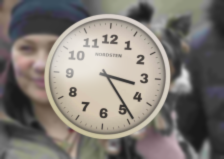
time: 3.24
